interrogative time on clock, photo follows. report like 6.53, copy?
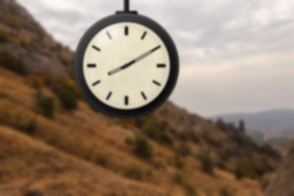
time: 8.10
